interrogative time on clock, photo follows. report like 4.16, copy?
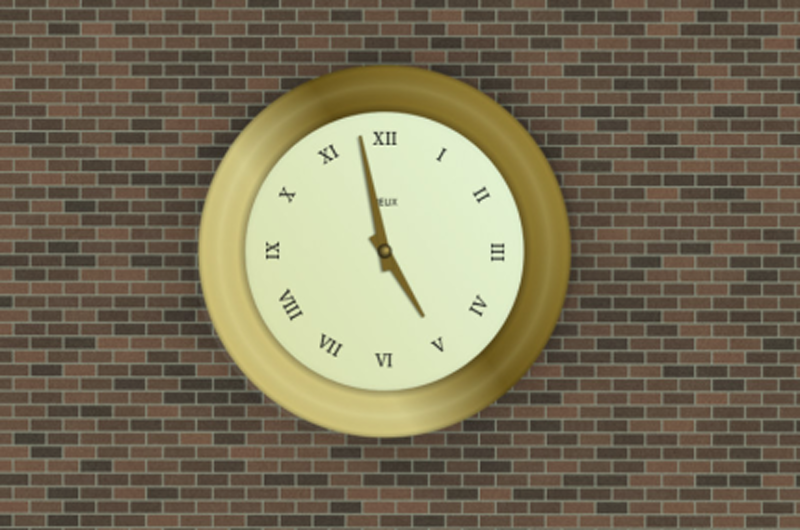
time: 4.58
